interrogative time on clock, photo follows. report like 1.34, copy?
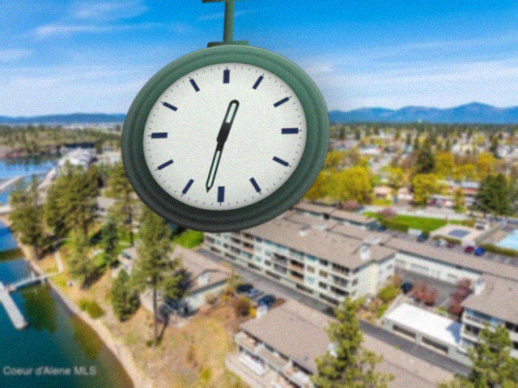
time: 12.32
